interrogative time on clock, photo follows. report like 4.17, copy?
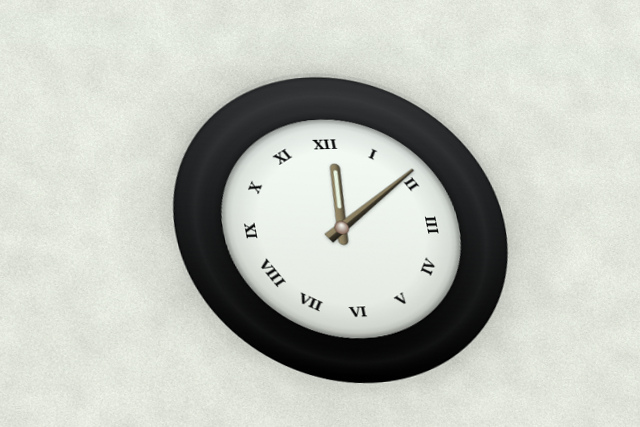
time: 12.09
